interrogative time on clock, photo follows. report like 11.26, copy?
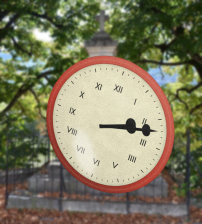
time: 2.12
